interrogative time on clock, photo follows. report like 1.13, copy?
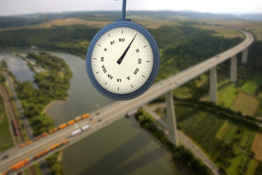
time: 1.05
